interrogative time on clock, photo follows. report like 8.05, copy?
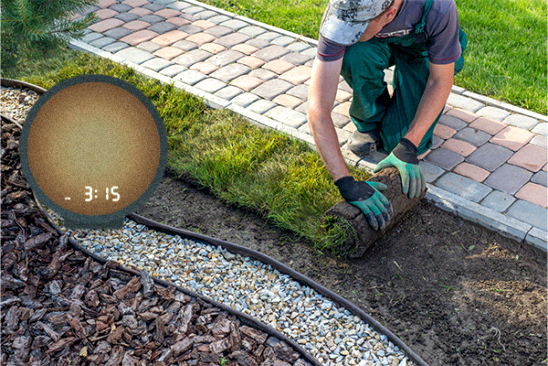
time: 3.15
